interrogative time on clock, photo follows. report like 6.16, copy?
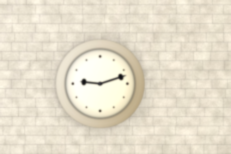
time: 9.12
